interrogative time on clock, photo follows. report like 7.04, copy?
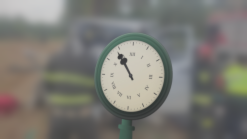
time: 10.54
